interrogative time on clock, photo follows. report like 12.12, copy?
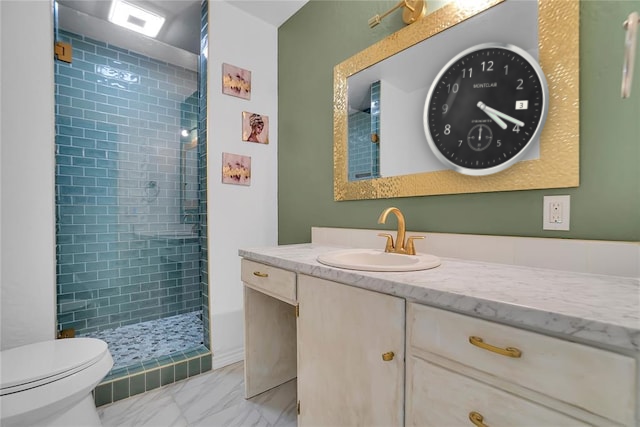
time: 4.19
